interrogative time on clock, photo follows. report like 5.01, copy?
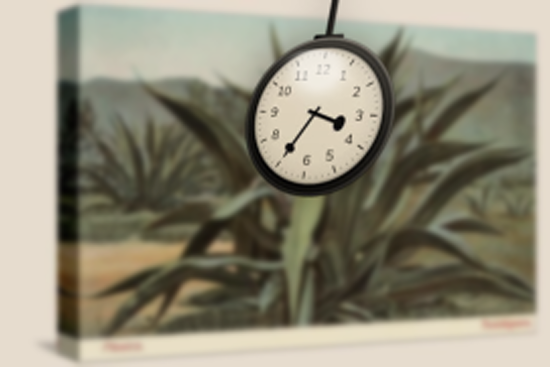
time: 3.35
